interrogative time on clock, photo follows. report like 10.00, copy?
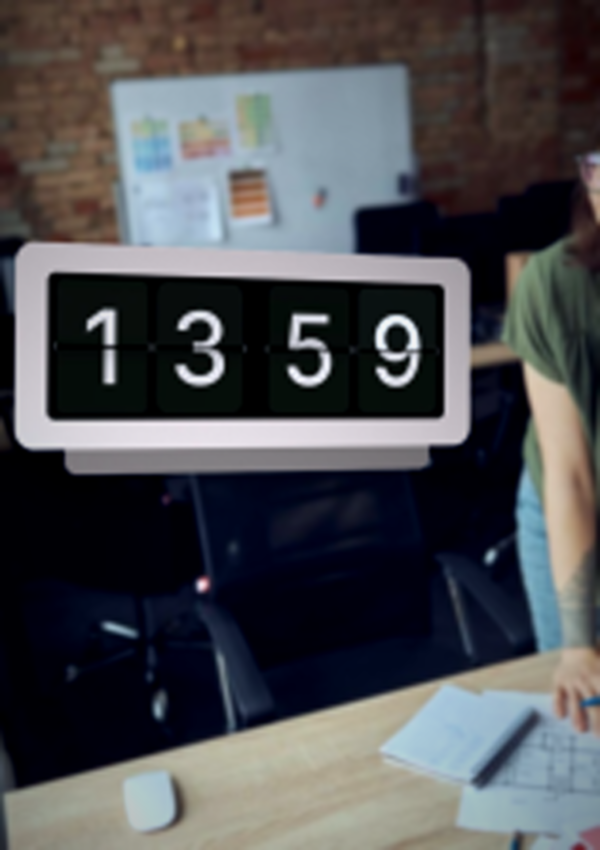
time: 13.59
